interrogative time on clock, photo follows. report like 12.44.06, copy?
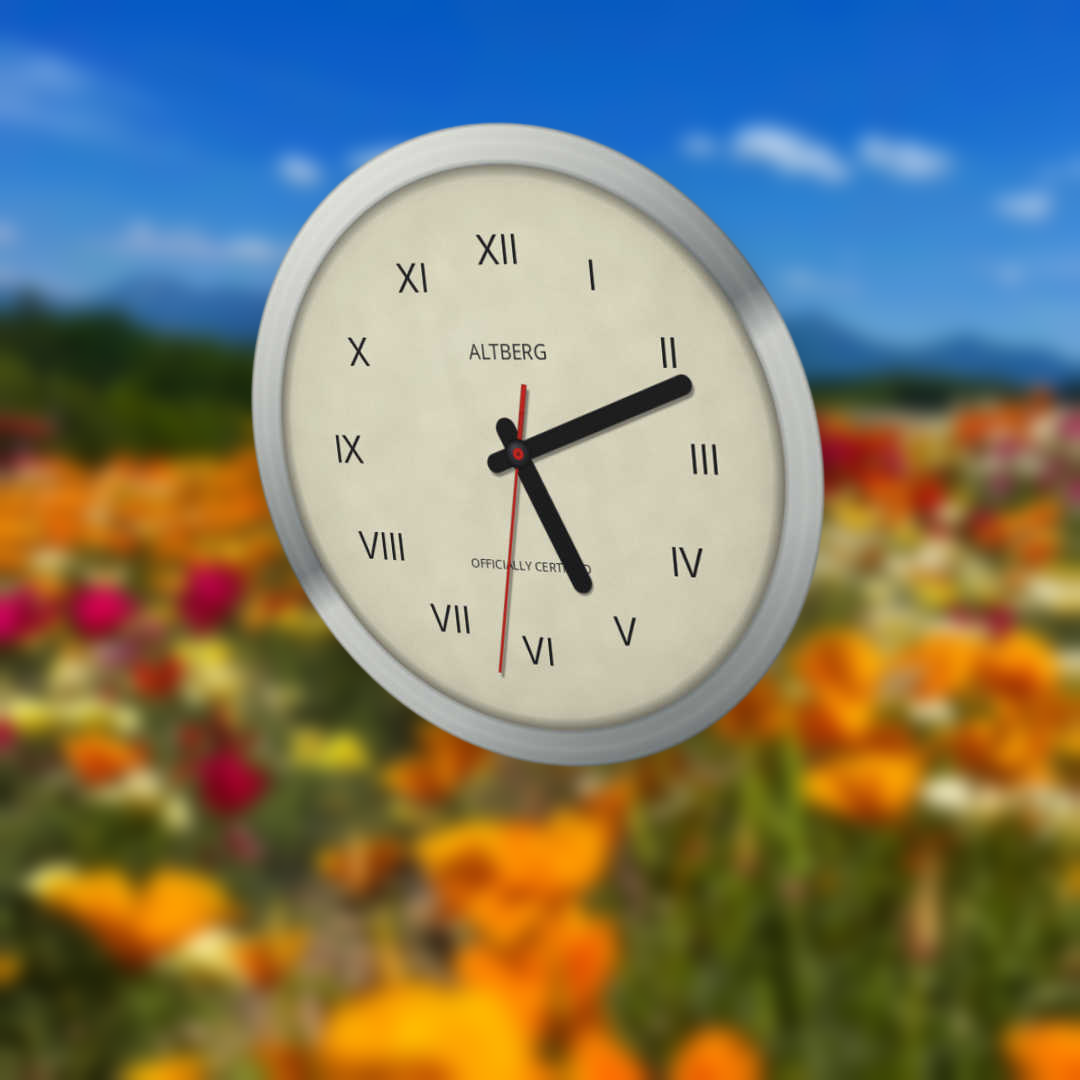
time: 5.11.32
